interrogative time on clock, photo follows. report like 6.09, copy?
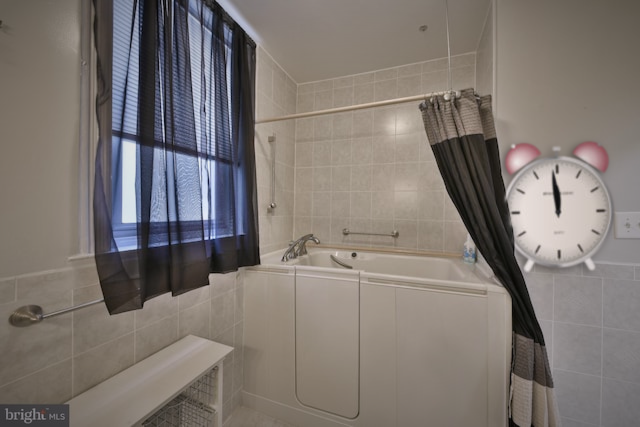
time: 11.59
